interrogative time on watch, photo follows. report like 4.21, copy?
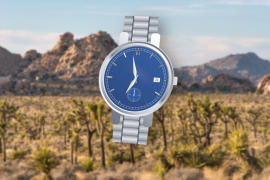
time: 6.58
